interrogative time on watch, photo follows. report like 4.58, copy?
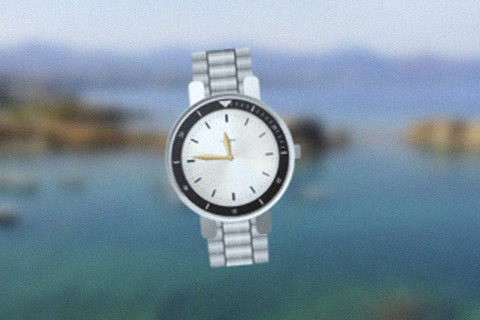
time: 11.46
